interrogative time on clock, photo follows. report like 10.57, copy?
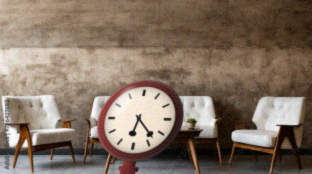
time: 6.23
